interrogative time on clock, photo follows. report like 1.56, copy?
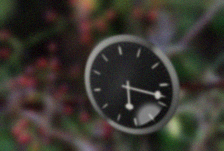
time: 6.18
